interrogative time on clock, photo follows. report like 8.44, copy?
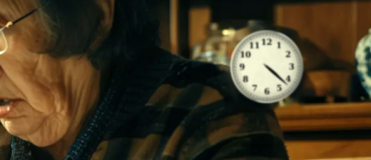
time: 4.22
